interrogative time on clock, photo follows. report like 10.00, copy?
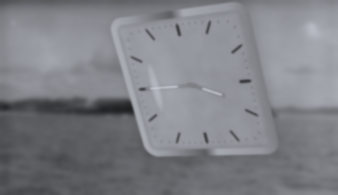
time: 3.45
